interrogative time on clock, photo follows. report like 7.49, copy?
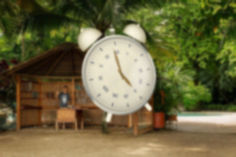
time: 4.59
